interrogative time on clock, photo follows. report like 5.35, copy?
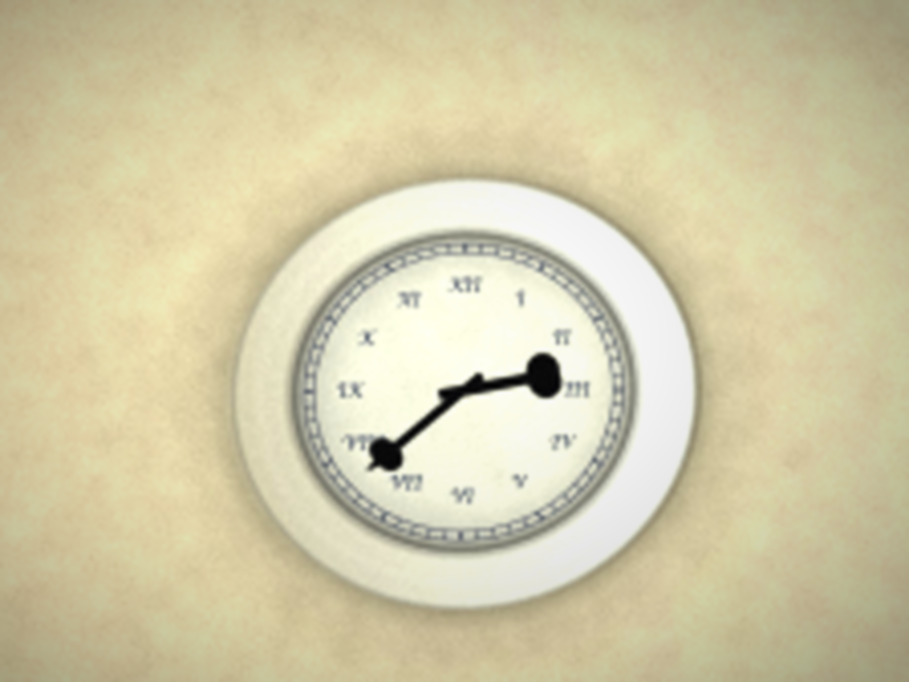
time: 2.38
